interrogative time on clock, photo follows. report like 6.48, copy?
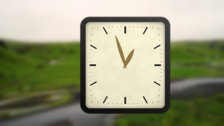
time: 12.57
